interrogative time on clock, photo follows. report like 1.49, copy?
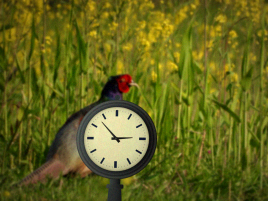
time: 2.53
